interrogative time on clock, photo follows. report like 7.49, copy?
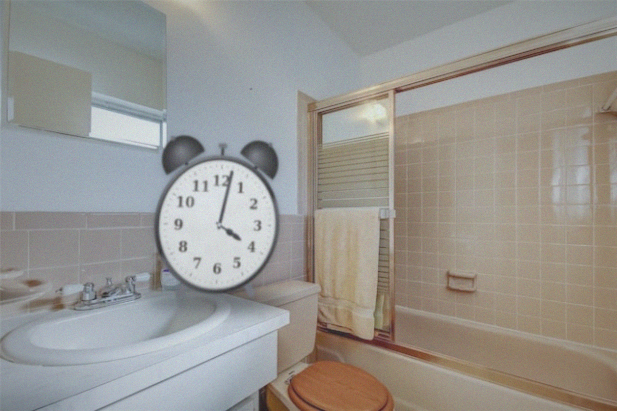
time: 4.02
